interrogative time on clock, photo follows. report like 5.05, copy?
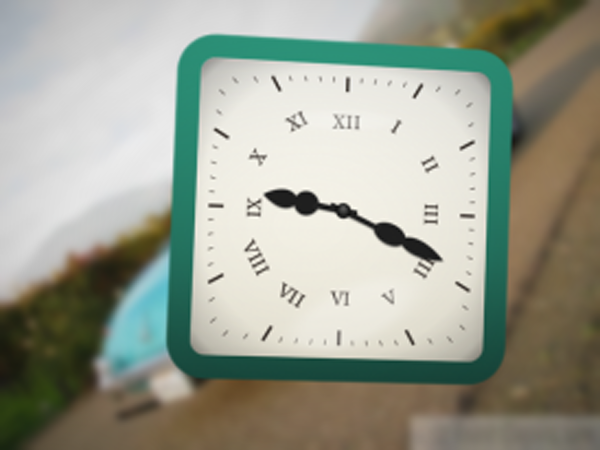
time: 9.19
